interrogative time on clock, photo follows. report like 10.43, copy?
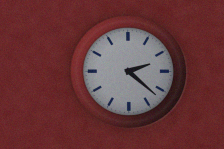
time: 2.22
